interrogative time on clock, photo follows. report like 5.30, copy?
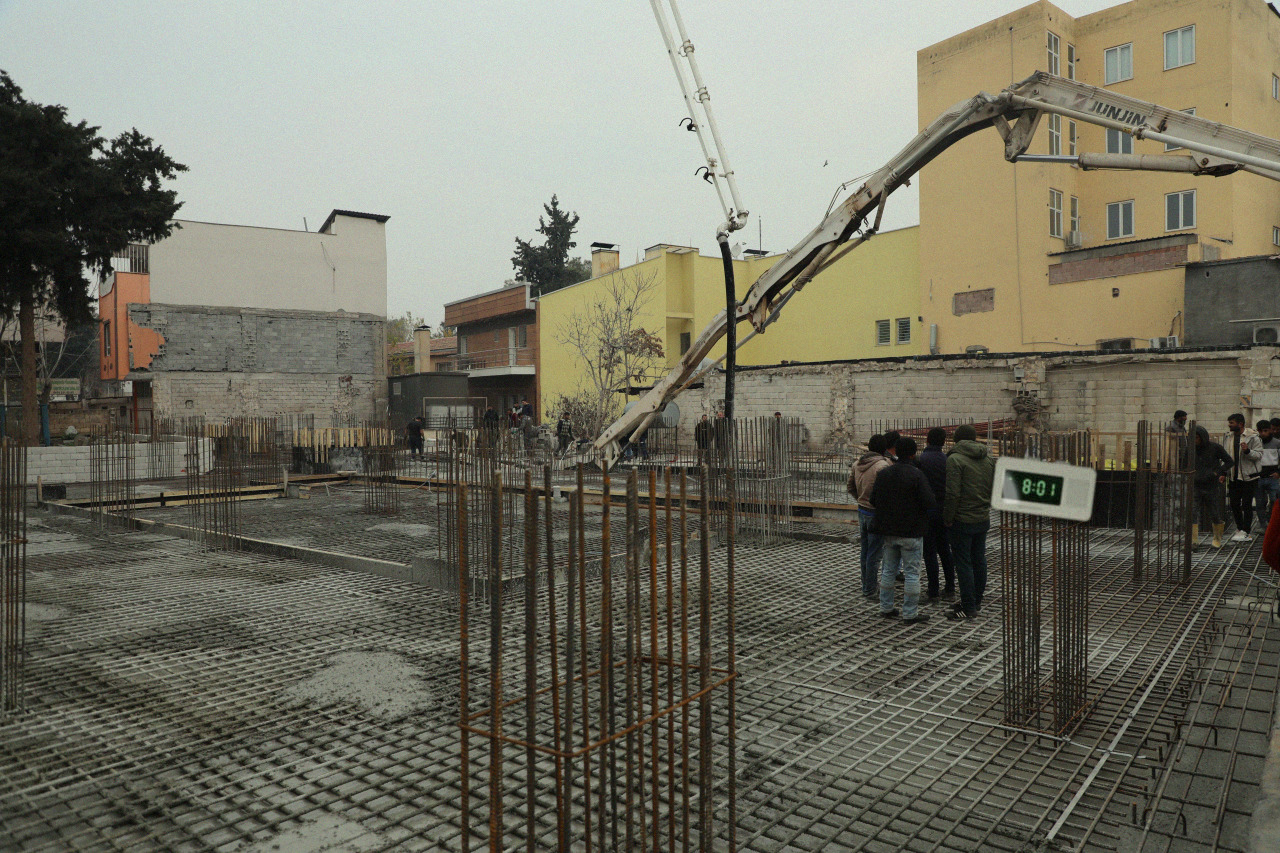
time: 8.01
